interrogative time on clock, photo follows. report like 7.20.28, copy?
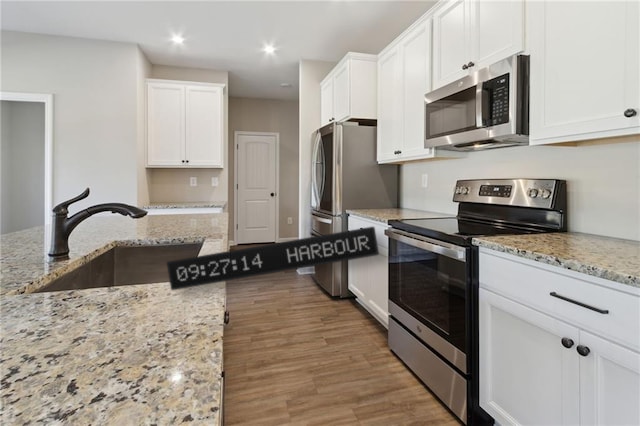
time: 9.27.14
